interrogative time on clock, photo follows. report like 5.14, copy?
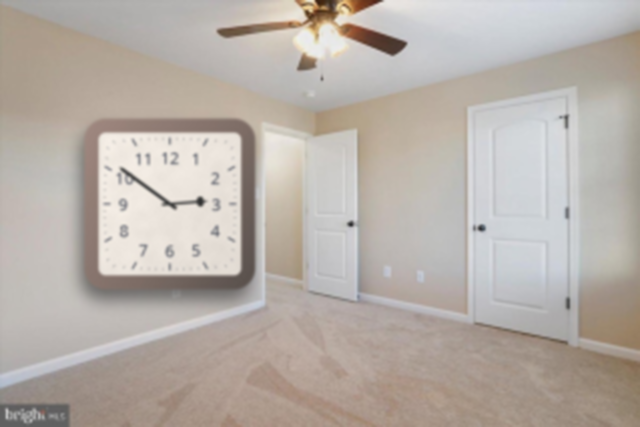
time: 2.51
